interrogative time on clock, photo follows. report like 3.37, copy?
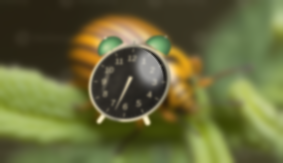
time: 6.33
